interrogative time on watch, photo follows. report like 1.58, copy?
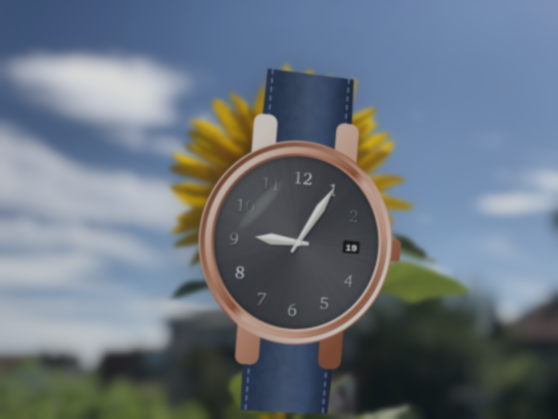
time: 9.05
